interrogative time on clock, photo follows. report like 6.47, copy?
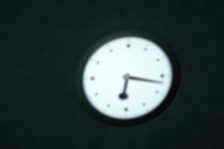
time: 6.17
